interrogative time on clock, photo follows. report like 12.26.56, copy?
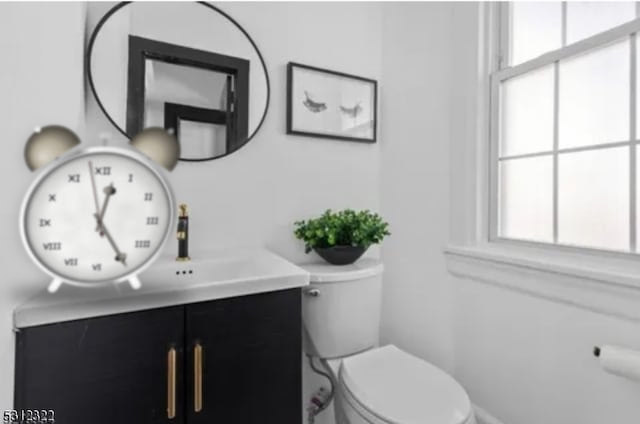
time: 12.24.58
